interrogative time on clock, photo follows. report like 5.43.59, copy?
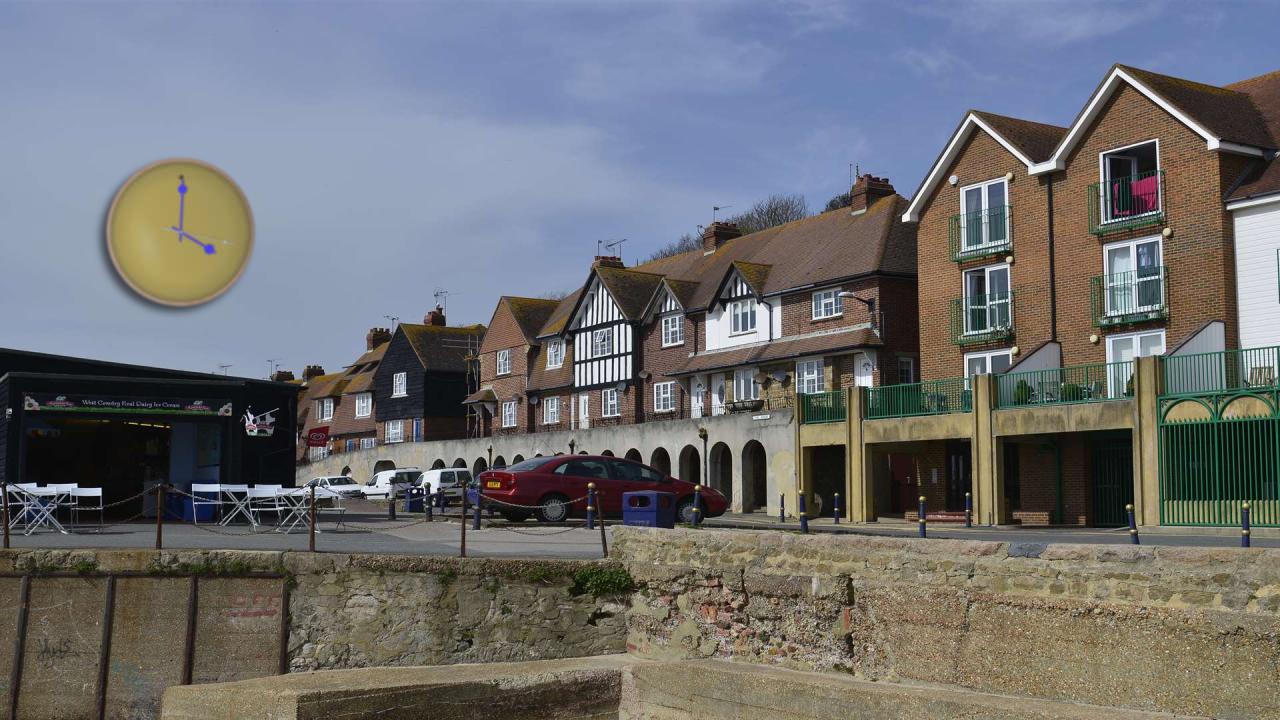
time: 4.00.17
